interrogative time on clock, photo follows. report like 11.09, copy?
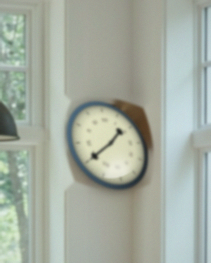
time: 1.40
